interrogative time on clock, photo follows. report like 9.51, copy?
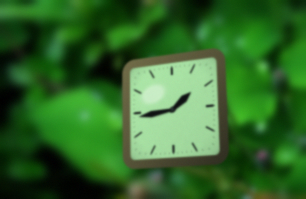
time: 1.44
